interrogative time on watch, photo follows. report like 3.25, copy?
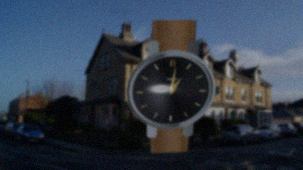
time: 1.01
